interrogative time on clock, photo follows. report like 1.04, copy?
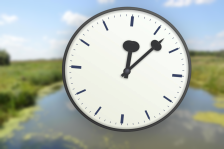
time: 12.07
